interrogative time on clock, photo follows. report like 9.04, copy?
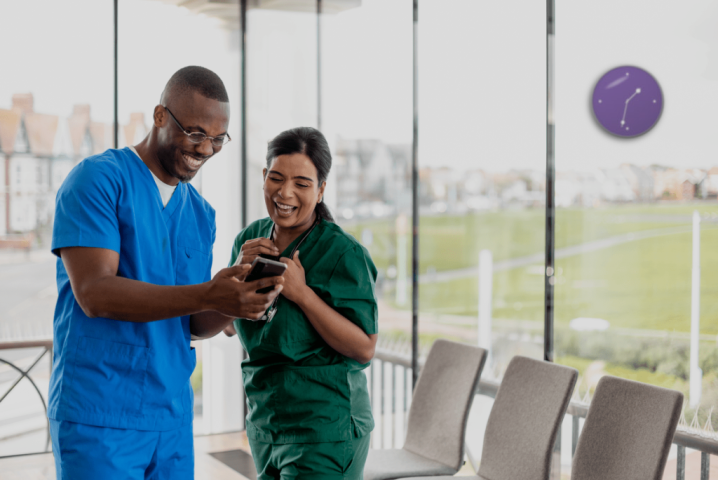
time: 1.32
